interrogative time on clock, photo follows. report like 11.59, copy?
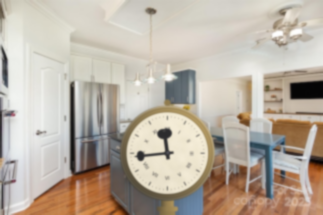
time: 11.44
